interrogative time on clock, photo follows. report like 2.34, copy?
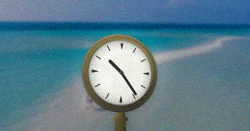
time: 10.24
